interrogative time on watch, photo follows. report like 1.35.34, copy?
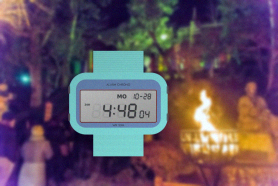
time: 4.48.04
